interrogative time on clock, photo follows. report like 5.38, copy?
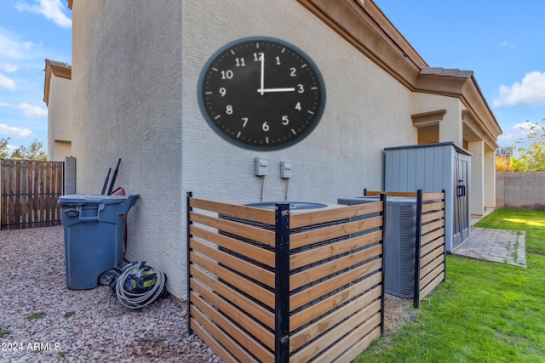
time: 3.01
